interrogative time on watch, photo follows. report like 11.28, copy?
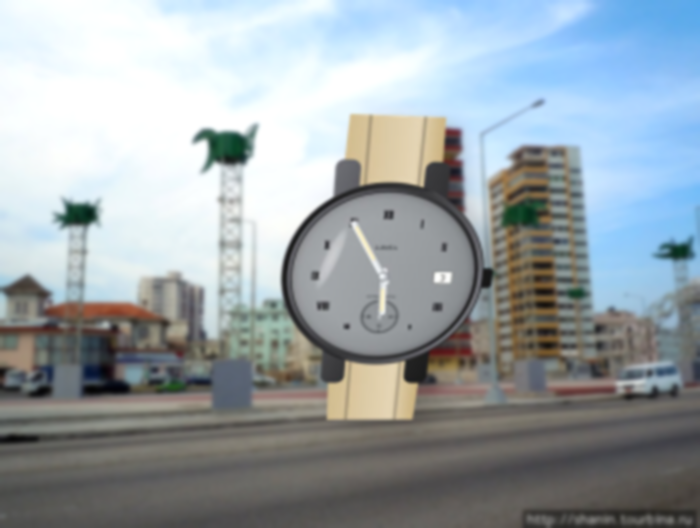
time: 5.55
